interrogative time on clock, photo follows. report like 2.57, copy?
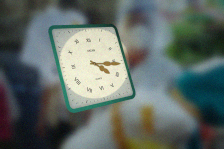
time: 4.16
